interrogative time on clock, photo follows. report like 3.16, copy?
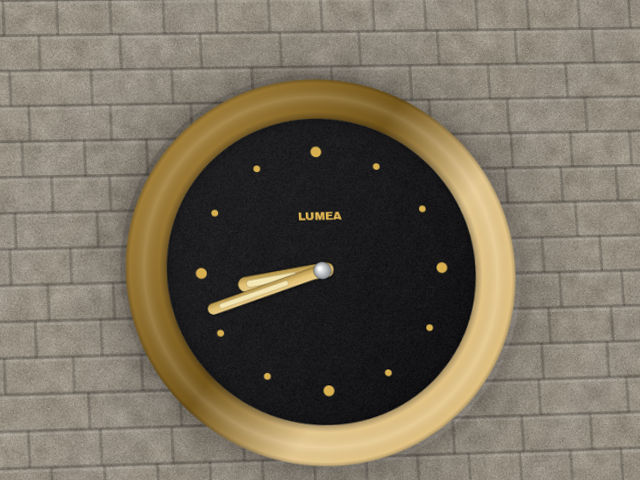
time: 8.42
